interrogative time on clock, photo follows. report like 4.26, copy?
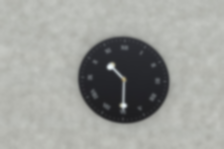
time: 10.30
